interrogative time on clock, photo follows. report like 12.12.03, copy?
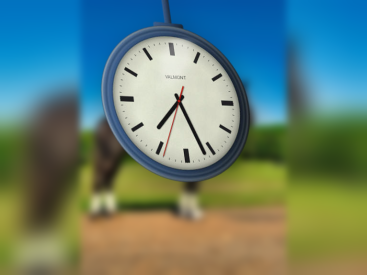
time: 7.26.34
